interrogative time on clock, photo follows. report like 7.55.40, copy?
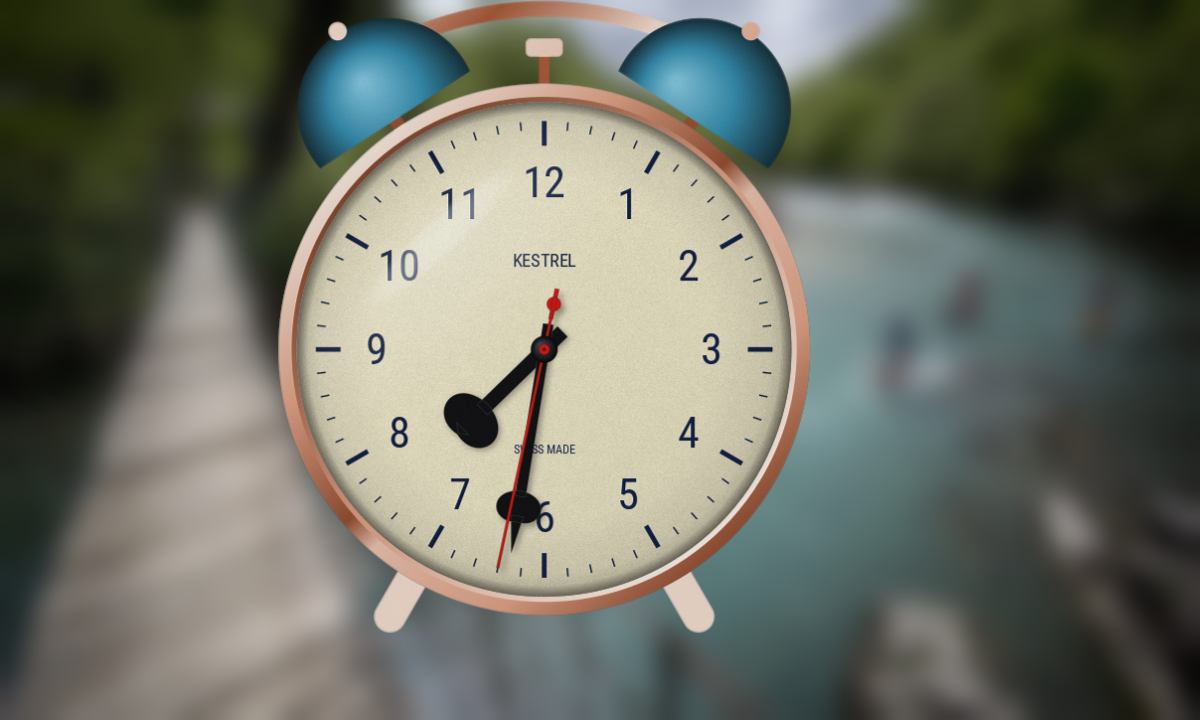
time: 7.31.32
